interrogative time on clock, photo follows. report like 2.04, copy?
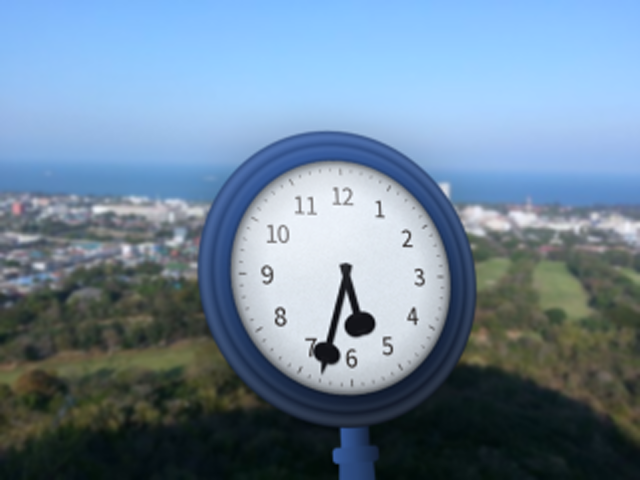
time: 5.33
